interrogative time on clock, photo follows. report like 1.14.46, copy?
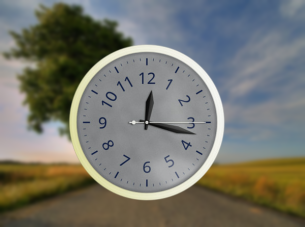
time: 12.17.15
